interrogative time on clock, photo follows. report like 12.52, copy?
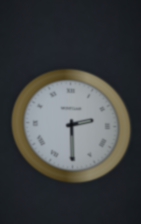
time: 2.30
